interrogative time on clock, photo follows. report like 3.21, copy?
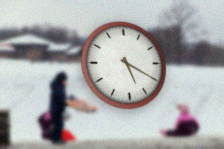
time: 5.20
